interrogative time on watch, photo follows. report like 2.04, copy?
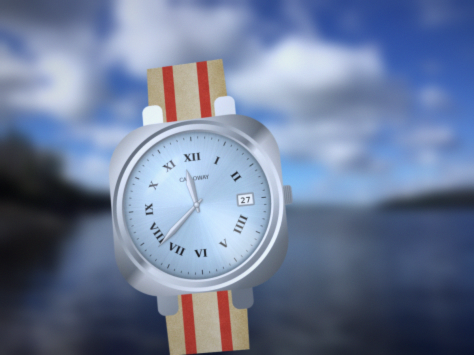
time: 11.38
